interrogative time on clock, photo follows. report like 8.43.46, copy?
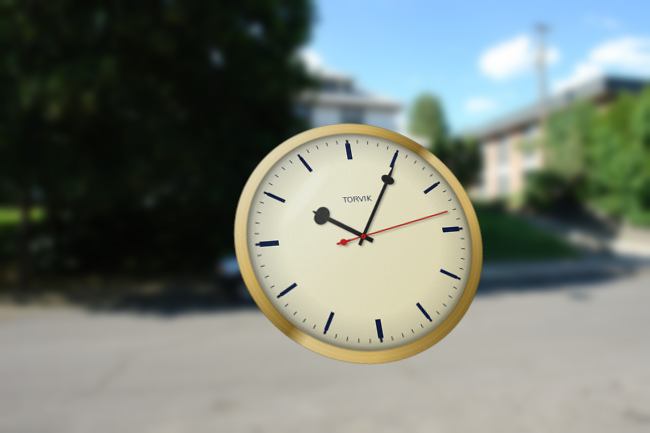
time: 10.05.13
